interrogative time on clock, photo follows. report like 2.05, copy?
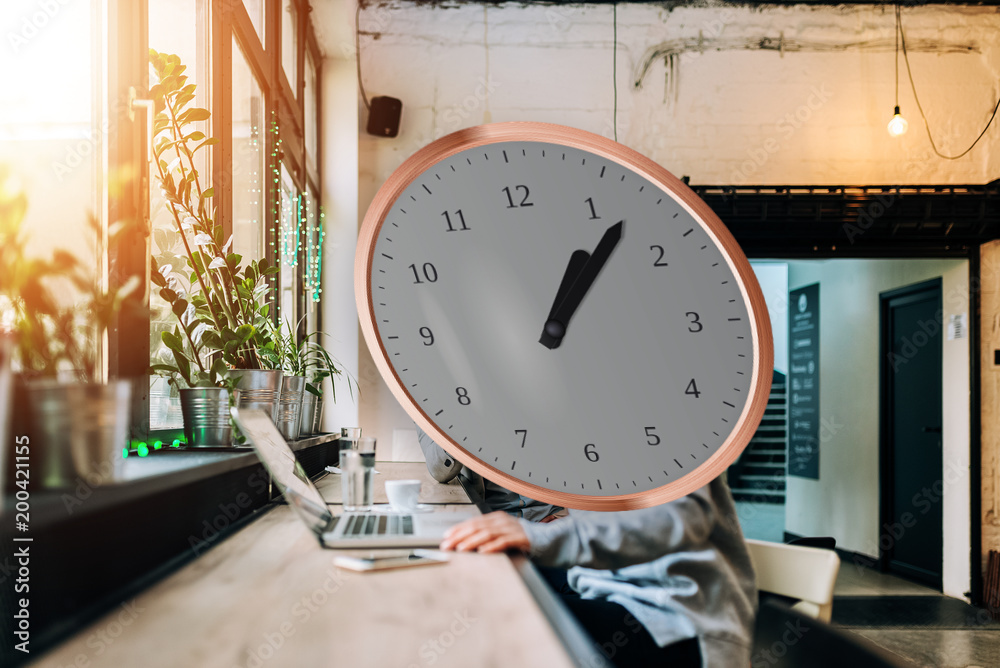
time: 1.07
